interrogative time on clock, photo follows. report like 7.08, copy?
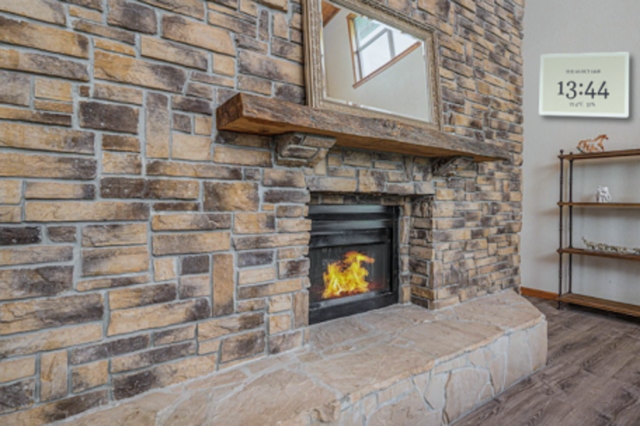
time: 13.44
